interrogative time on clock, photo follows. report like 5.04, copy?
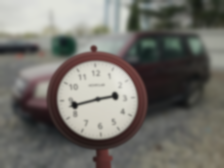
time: 2.43
